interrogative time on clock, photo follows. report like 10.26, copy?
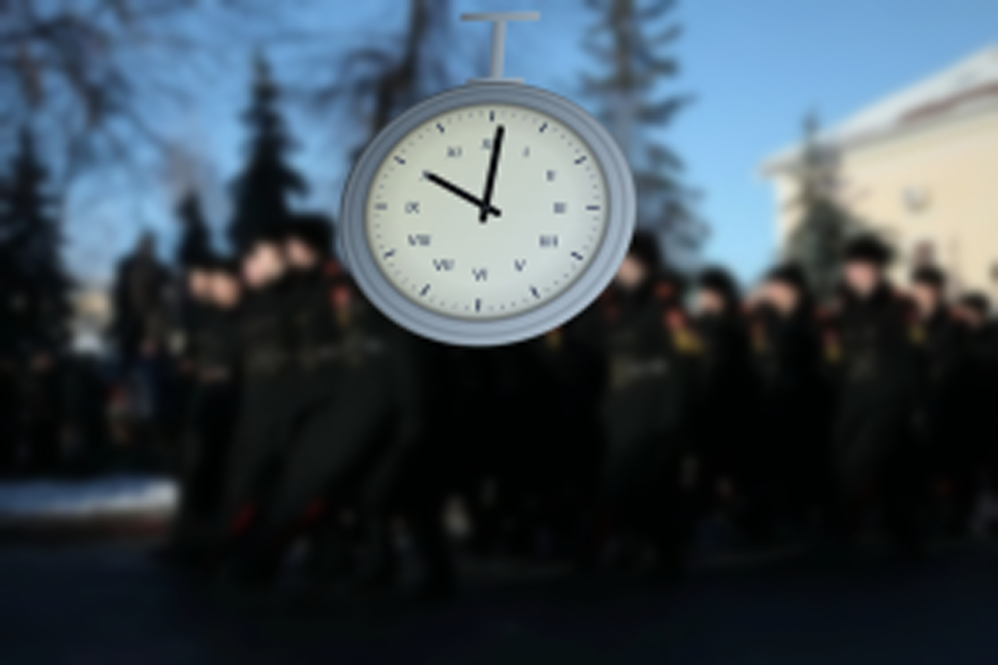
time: 10.01
